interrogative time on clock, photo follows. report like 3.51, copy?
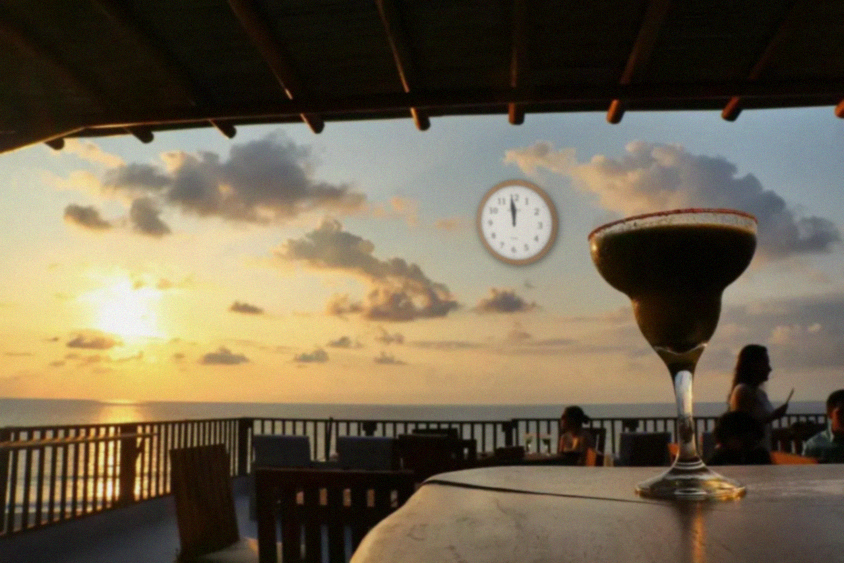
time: 11.59
